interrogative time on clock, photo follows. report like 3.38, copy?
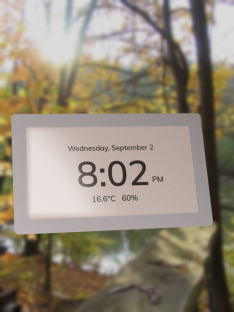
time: 8.02
